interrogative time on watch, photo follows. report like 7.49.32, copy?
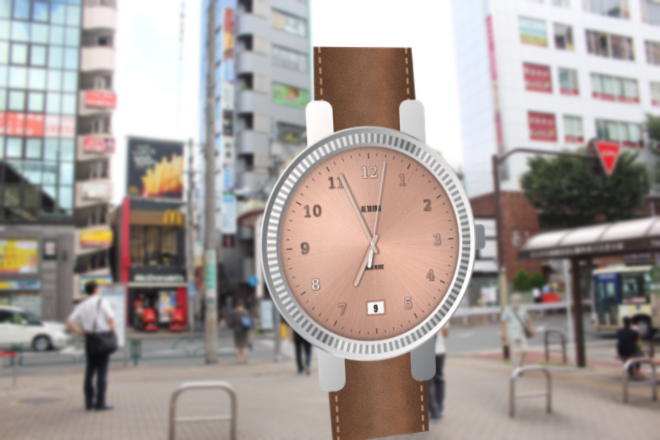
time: 6.56.02
